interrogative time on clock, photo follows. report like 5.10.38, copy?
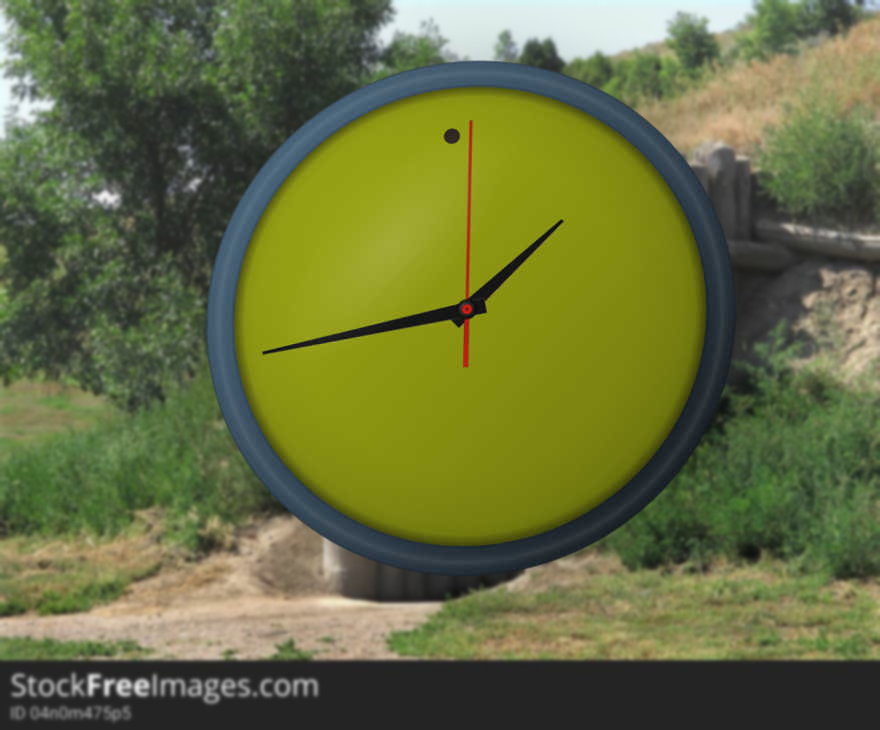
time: 1.44.01
